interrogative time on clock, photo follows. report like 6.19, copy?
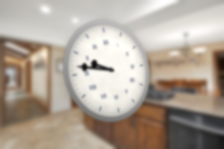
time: 9.47
